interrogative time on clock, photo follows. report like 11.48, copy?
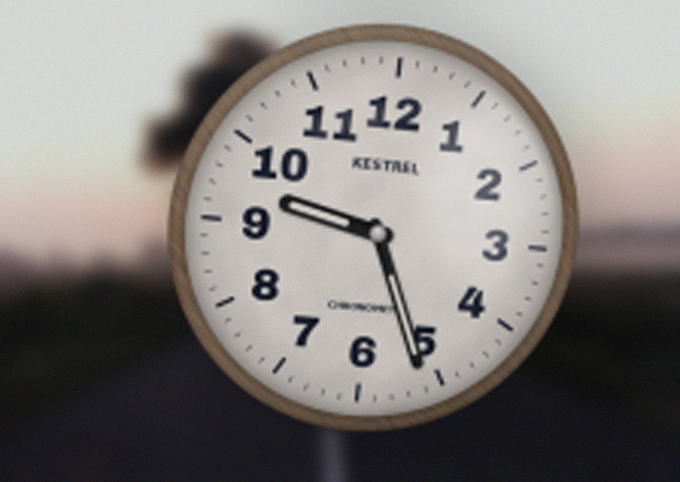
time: 9.26
